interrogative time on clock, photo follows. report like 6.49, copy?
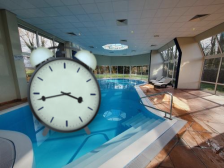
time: 3.43
